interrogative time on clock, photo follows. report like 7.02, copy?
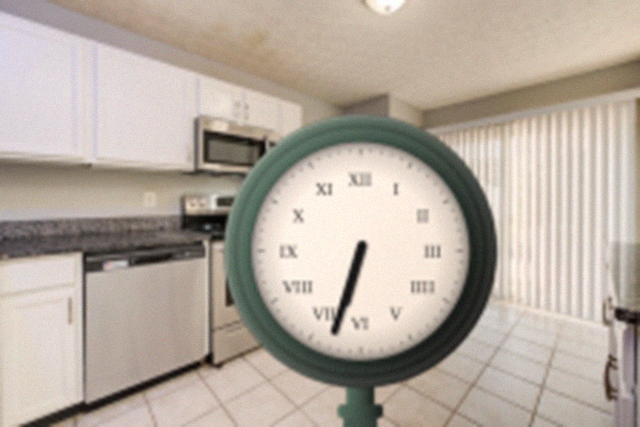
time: 6.33
